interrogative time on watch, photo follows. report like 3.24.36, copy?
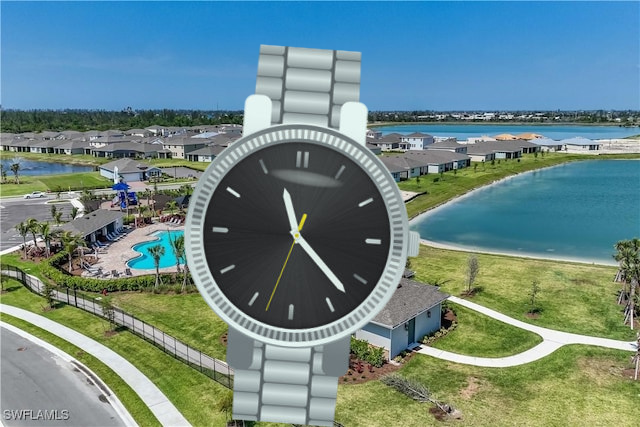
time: 11.22.33
